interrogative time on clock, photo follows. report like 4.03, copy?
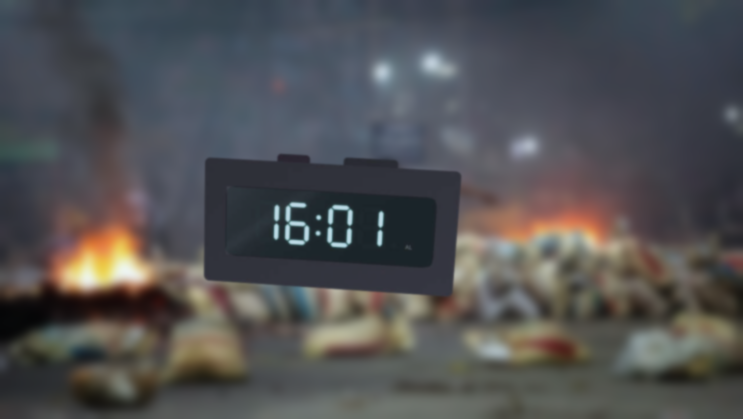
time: 16.01
